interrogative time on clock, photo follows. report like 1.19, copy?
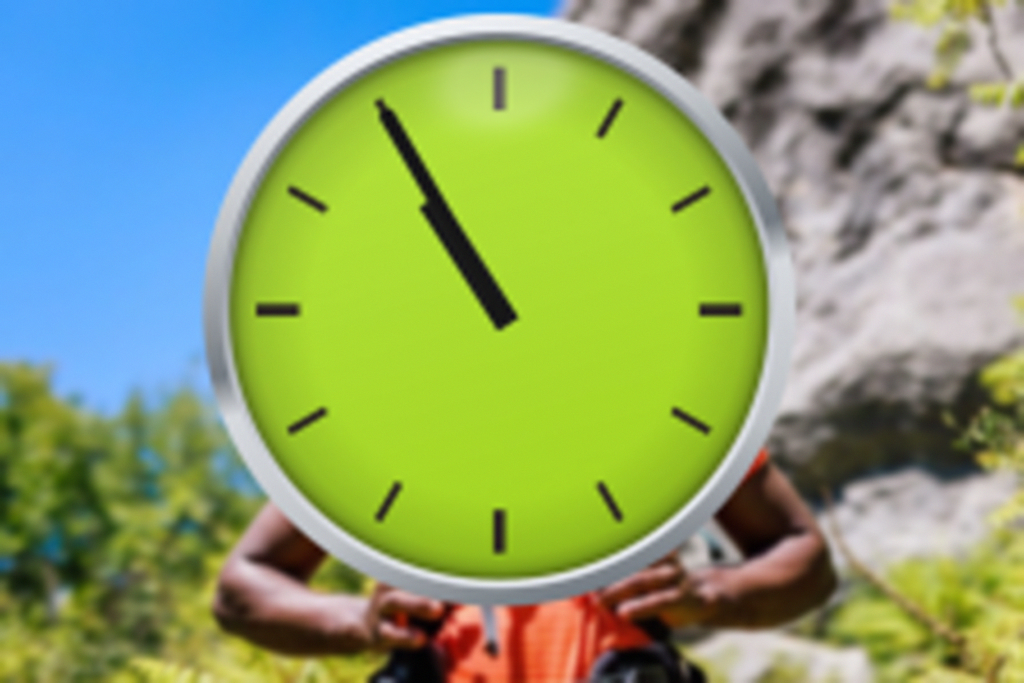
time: 10.55
